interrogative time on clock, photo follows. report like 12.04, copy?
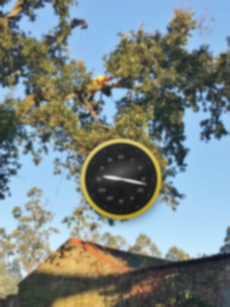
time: 9.17
